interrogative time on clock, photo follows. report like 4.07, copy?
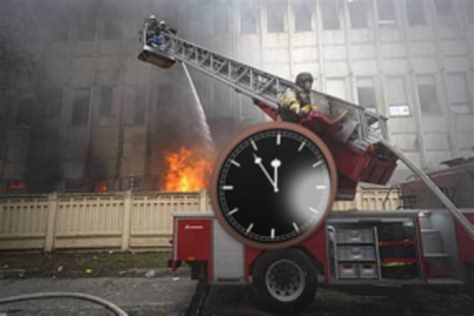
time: 11.54
